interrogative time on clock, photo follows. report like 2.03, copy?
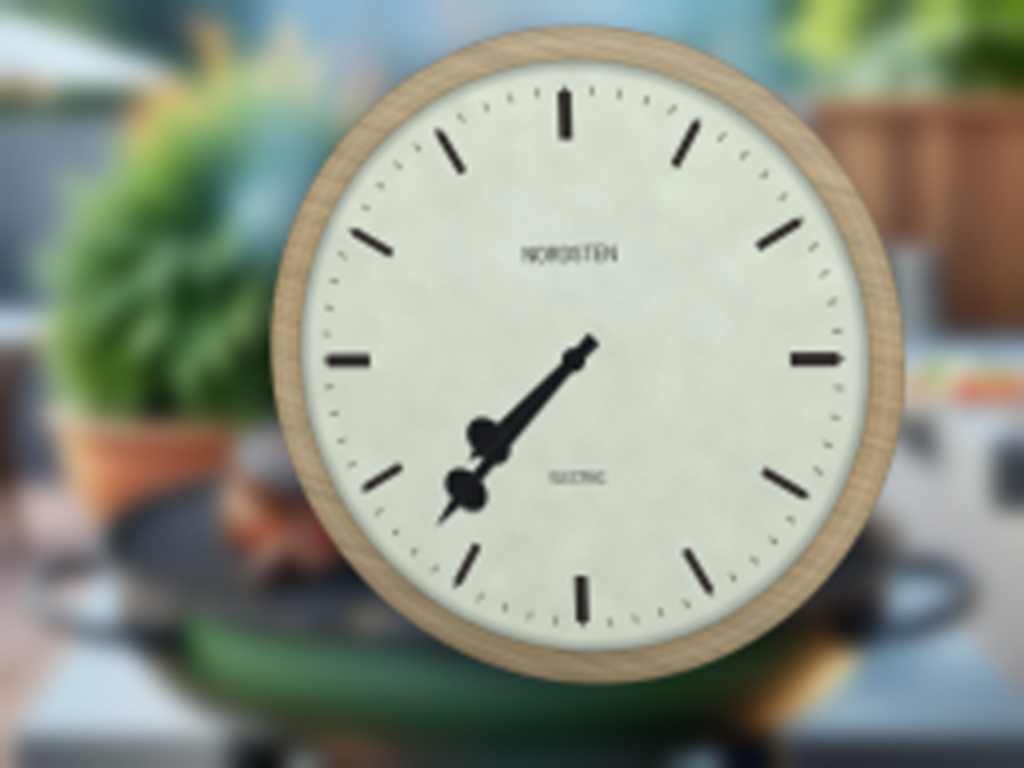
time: 7.37
